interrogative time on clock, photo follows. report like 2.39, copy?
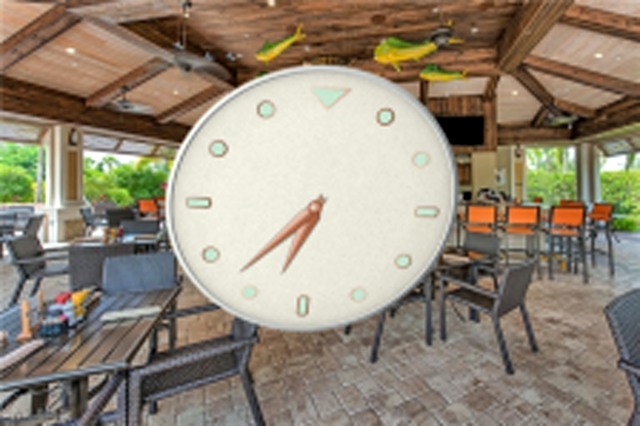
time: 6.37
